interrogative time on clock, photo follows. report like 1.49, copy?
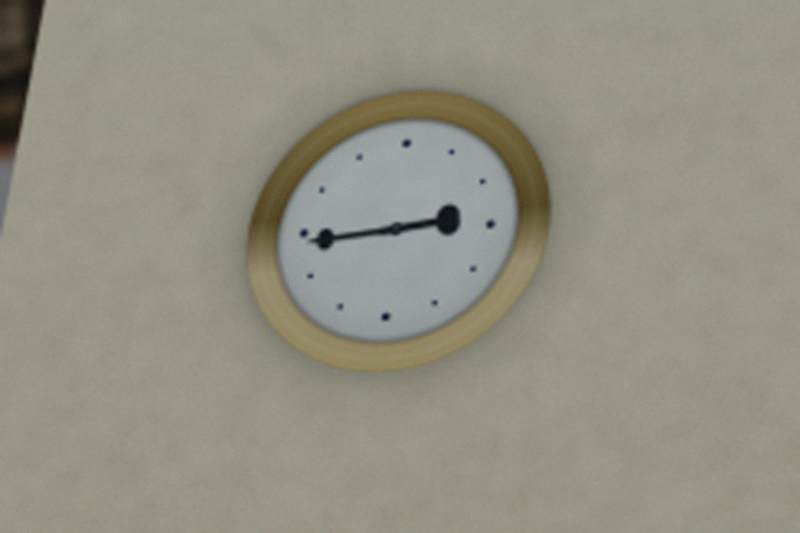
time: 2.44
